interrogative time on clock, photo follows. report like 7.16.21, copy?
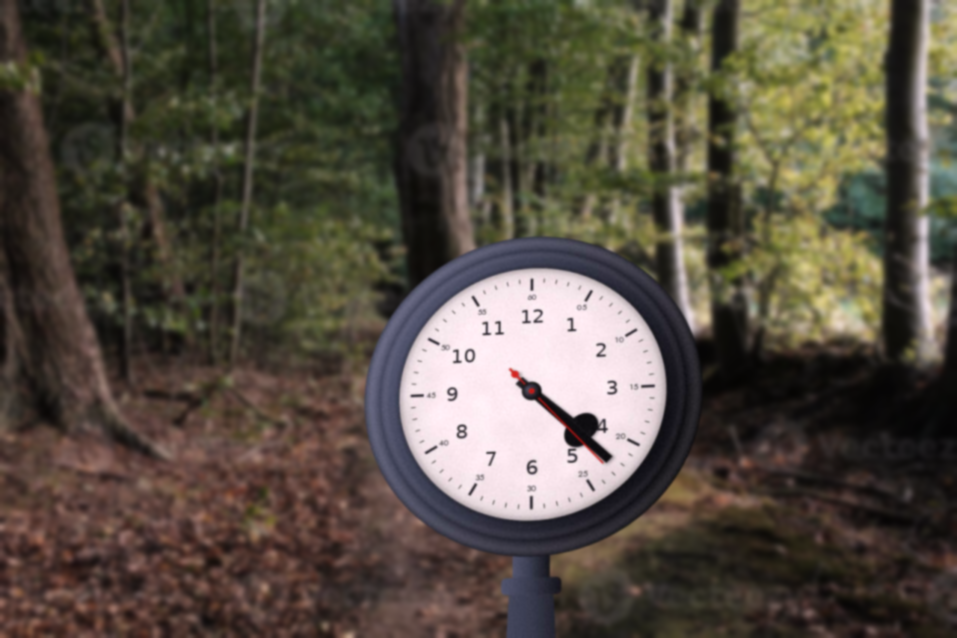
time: 4.22.23
